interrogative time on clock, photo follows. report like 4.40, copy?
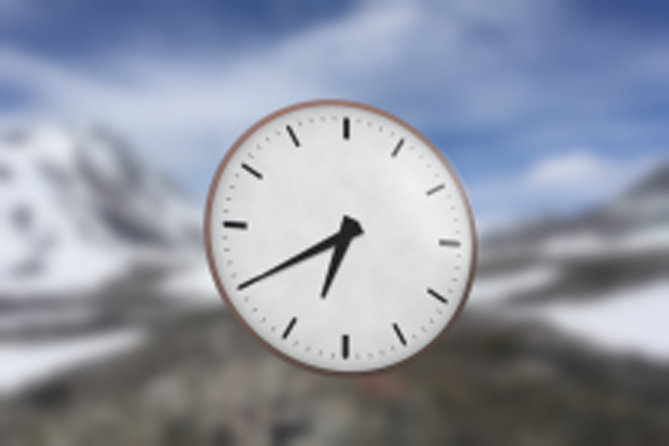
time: 6.40
